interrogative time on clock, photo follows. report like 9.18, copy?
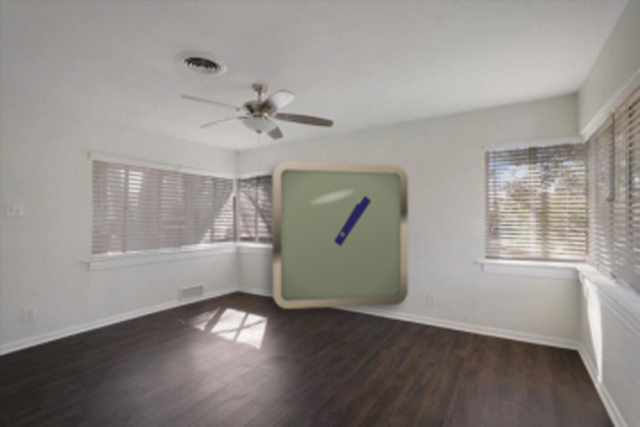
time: 1.06
